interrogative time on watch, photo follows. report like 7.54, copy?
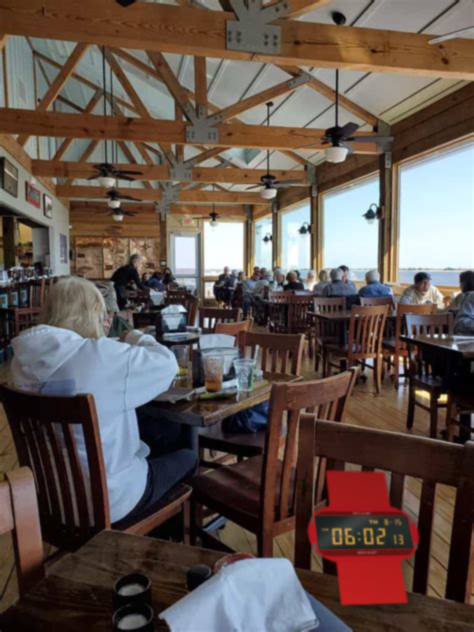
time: 6.02
